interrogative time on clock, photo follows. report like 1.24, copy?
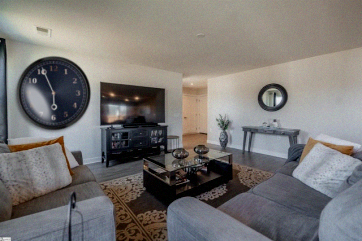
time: 5.56
